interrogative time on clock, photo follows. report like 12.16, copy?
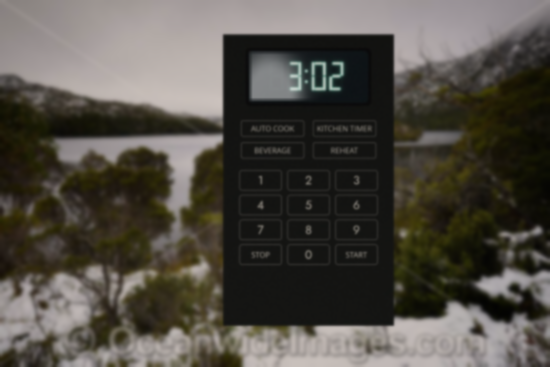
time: 3.02
